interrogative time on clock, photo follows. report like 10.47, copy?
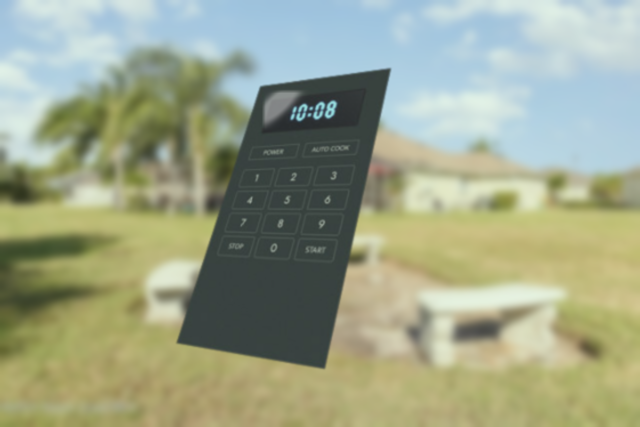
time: 10.08
